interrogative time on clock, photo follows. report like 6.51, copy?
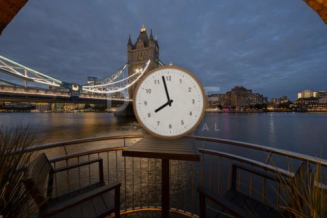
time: 7.58
